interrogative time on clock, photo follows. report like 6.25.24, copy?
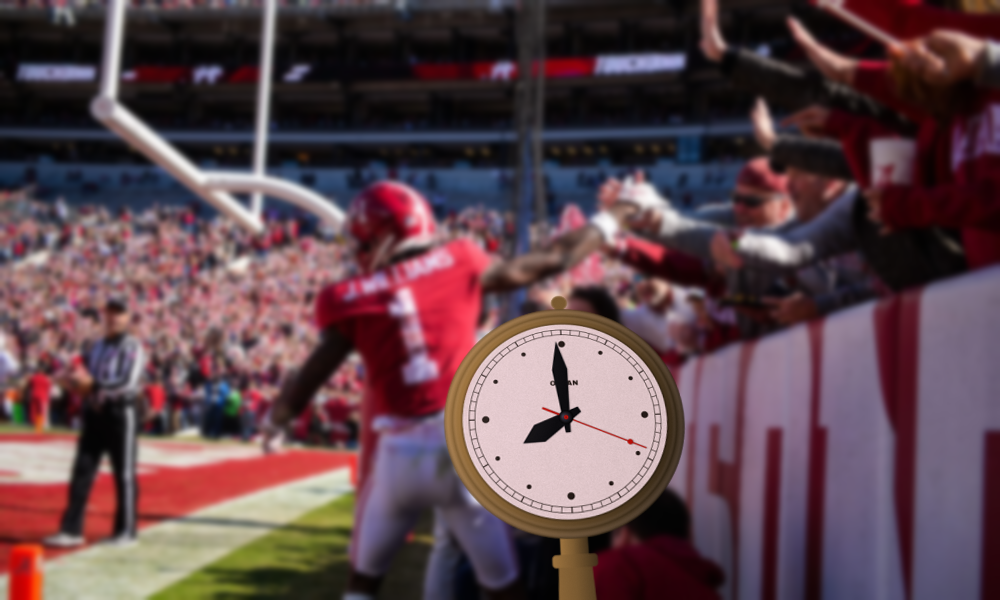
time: 7.59.19
